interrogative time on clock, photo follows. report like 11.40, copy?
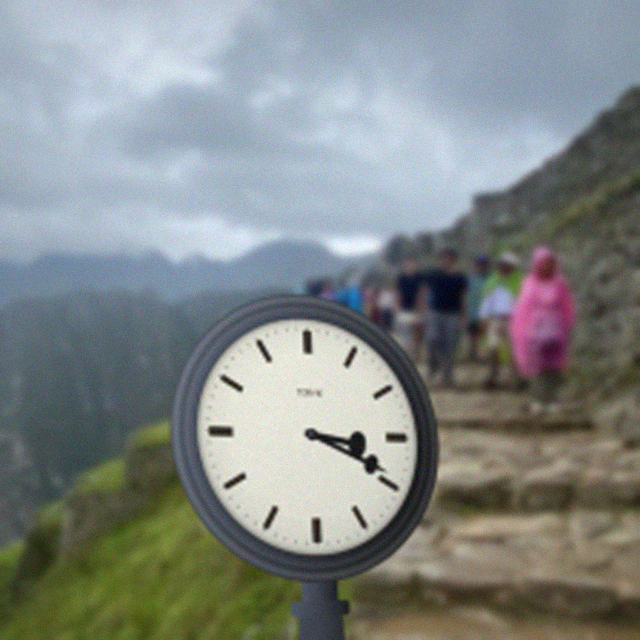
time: 3.19
